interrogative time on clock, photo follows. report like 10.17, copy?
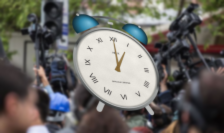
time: 1.00
